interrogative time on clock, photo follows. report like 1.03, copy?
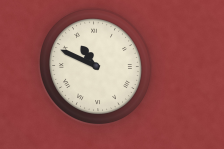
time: 10.49
